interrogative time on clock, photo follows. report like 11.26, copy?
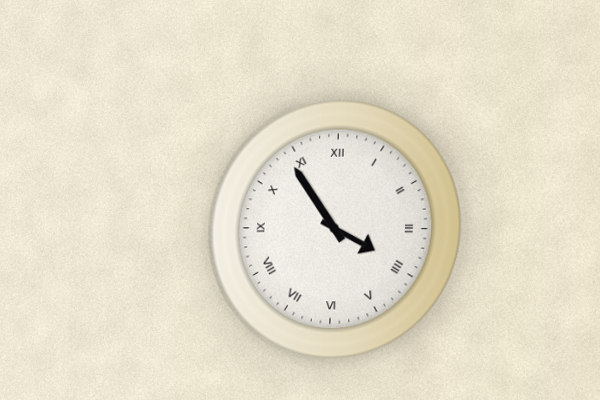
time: 3.54
